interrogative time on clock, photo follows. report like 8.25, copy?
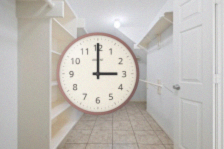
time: 3.00
